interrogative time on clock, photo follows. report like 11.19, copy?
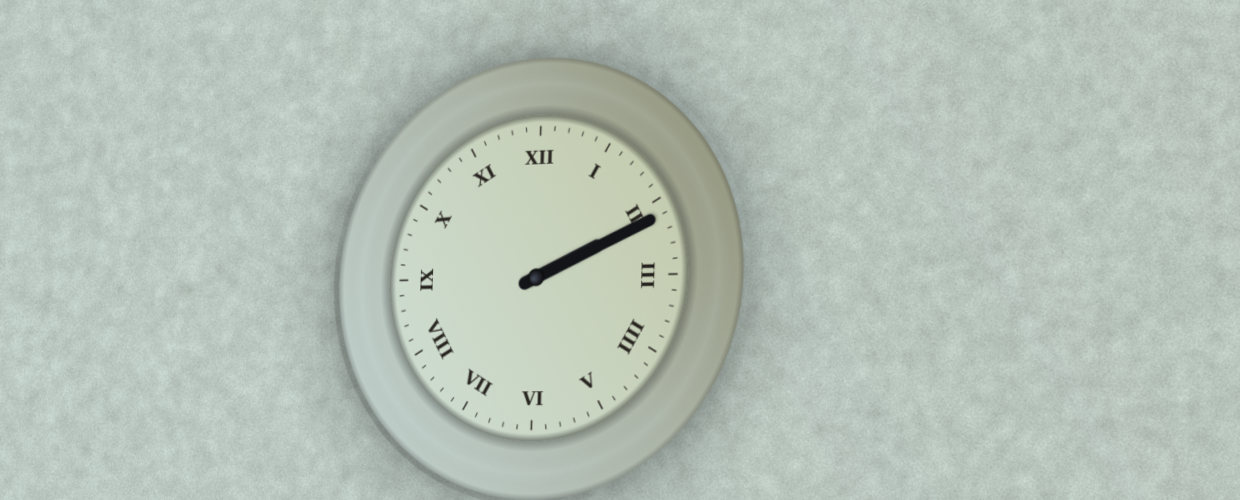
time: 2.11
